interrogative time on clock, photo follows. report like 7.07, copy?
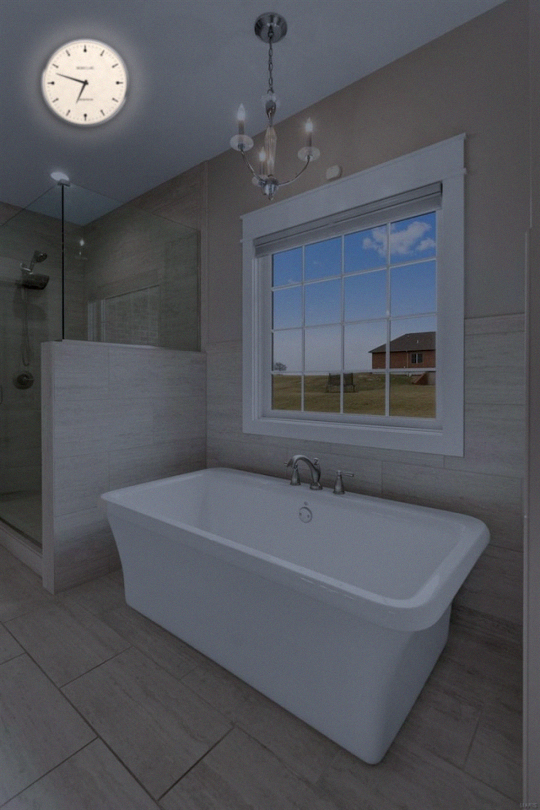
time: 6.48
